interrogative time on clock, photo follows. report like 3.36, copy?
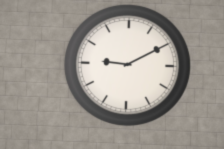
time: 9.10
